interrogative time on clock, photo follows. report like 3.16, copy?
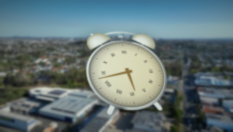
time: 5.43
